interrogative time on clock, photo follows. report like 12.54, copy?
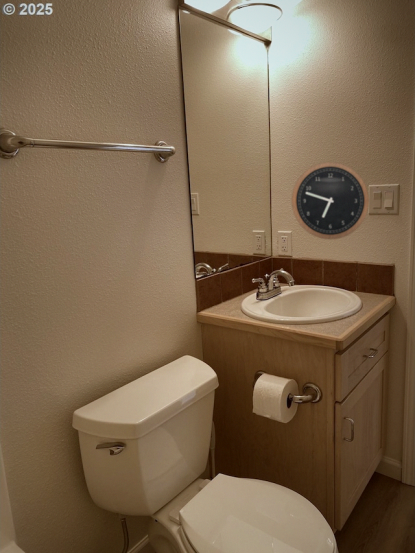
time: 6.48
